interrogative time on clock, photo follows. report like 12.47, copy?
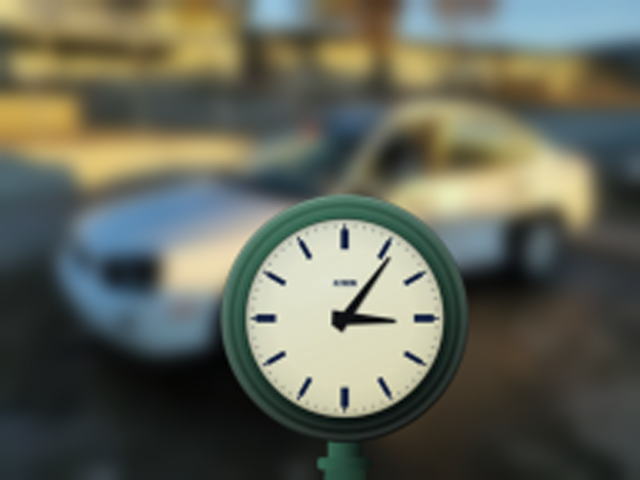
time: 3.06
